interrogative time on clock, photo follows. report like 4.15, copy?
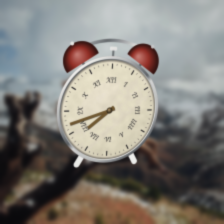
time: 7.42
